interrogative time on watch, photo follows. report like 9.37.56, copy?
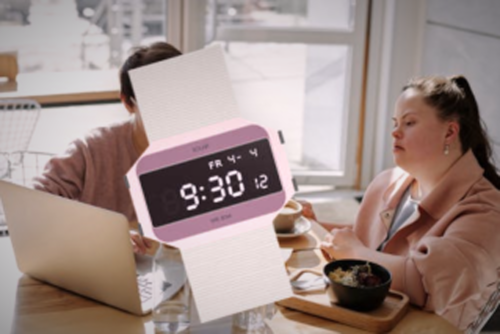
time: 9.30.12
